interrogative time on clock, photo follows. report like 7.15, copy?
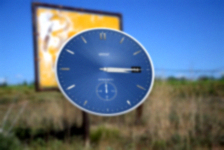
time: 3.15
